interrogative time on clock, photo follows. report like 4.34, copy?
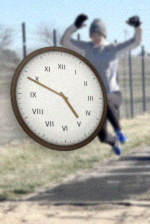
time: 4.49
